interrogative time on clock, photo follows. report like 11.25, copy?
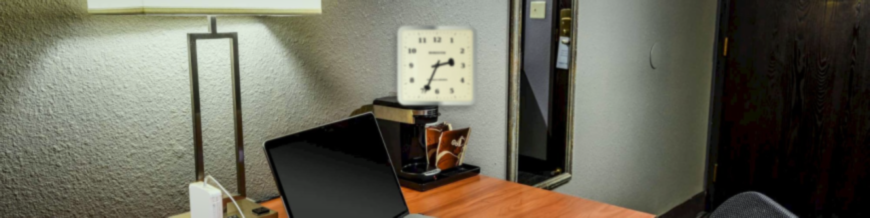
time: 2.34
